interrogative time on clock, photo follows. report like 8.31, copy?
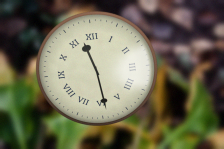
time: 11.29
